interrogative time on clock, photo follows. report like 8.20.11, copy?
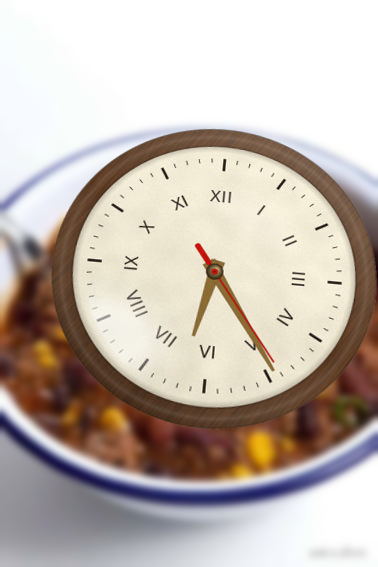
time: 6.24.24
